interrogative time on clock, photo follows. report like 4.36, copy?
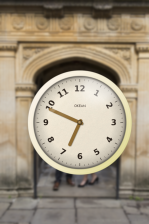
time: 6.49
